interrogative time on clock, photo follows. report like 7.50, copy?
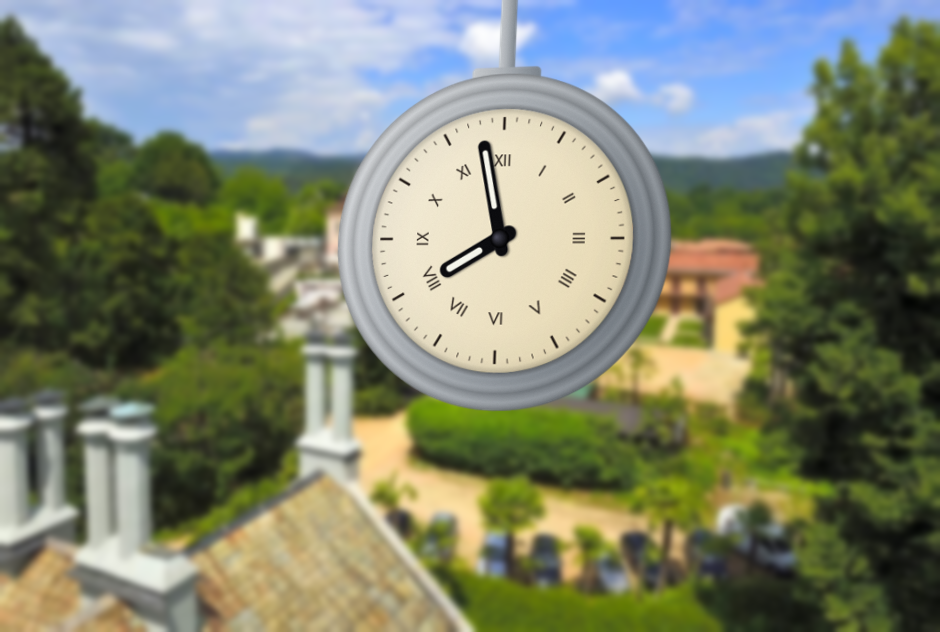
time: 7.58
